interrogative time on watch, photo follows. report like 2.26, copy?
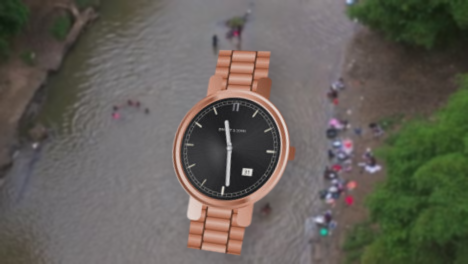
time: 11.29
